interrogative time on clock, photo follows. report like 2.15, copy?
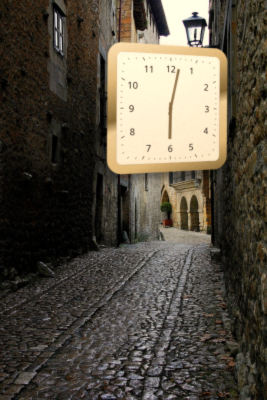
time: 6.02
